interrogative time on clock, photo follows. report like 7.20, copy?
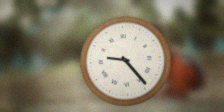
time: 9.24
